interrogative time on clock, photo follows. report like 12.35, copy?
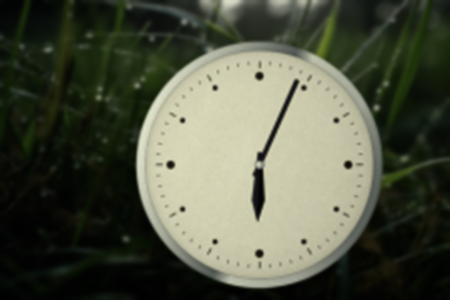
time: 6.04
